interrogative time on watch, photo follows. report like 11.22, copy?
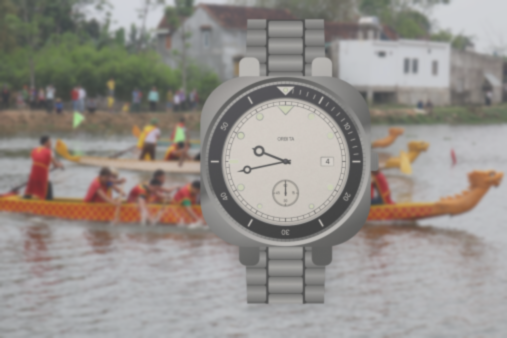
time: 9.43
